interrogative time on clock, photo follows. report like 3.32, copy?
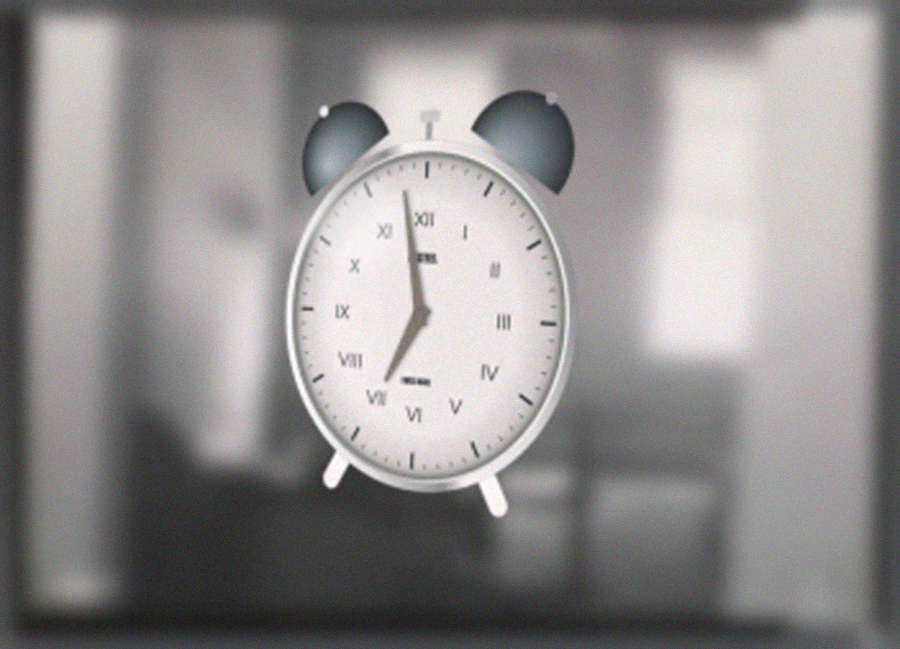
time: 6.58
